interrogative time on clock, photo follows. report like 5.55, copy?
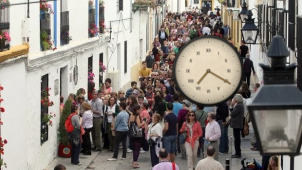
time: 7.20
